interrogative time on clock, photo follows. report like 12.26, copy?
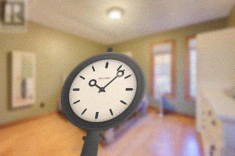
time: 10.07
